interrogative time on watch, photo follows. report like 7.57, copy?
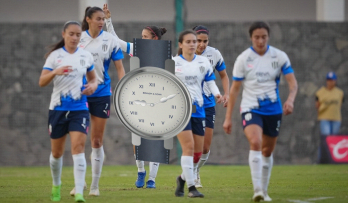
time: 9.10
